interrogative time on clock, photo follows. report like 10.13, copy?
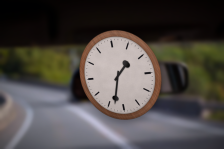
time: 1.33
